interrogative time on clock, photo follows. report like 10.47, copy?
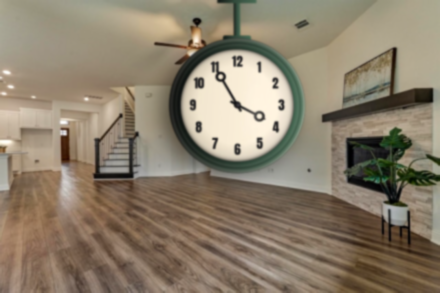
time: 3.55
